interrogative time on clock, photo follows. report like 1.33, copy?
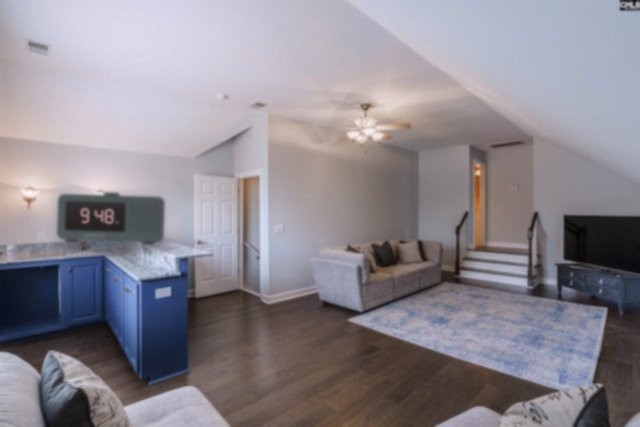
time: 9.48
